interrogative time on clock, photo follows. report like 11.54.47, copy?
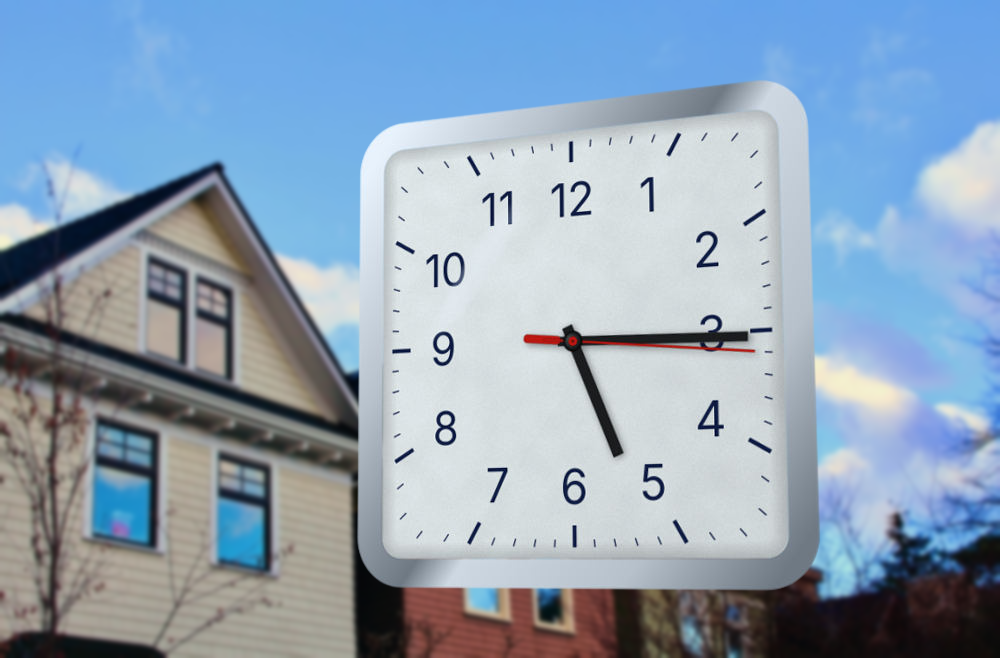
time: 5.15.16
